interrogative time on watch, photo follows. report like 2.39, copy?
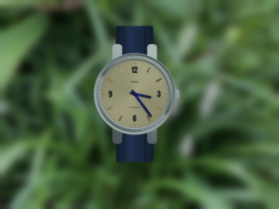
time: 3.24
